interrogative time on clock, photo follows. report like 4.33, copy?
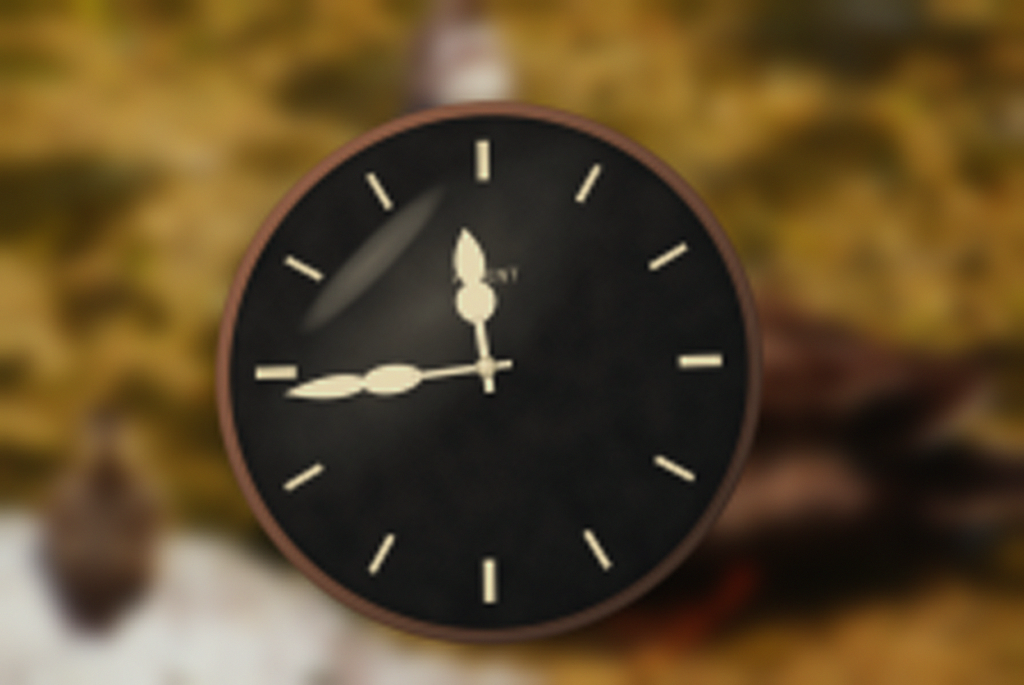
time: 11.44
